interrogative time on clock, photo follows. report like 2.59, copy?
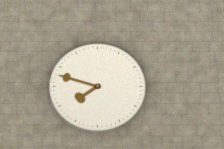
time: 7.48
